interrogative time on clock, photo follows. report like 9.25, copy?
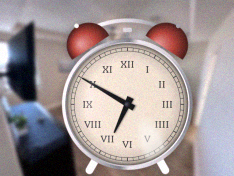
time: 6.50
